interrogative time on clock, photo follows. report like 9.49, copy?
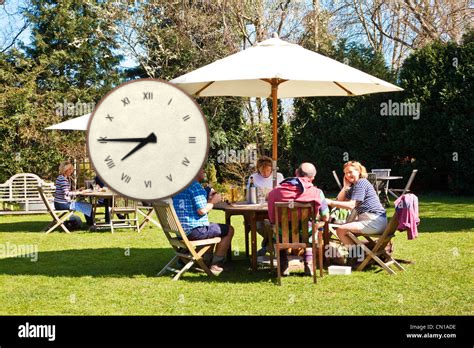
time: 7.45
